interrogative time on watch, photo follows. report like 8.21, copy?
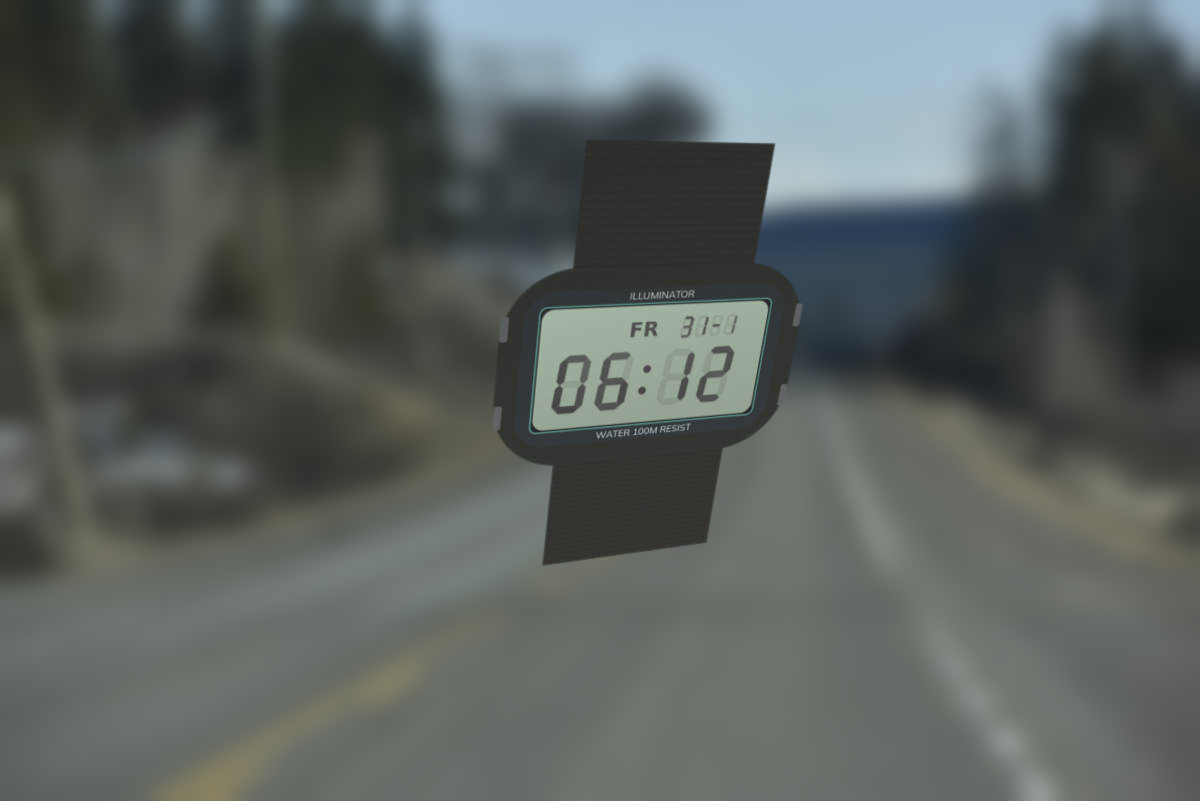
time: 6.12
